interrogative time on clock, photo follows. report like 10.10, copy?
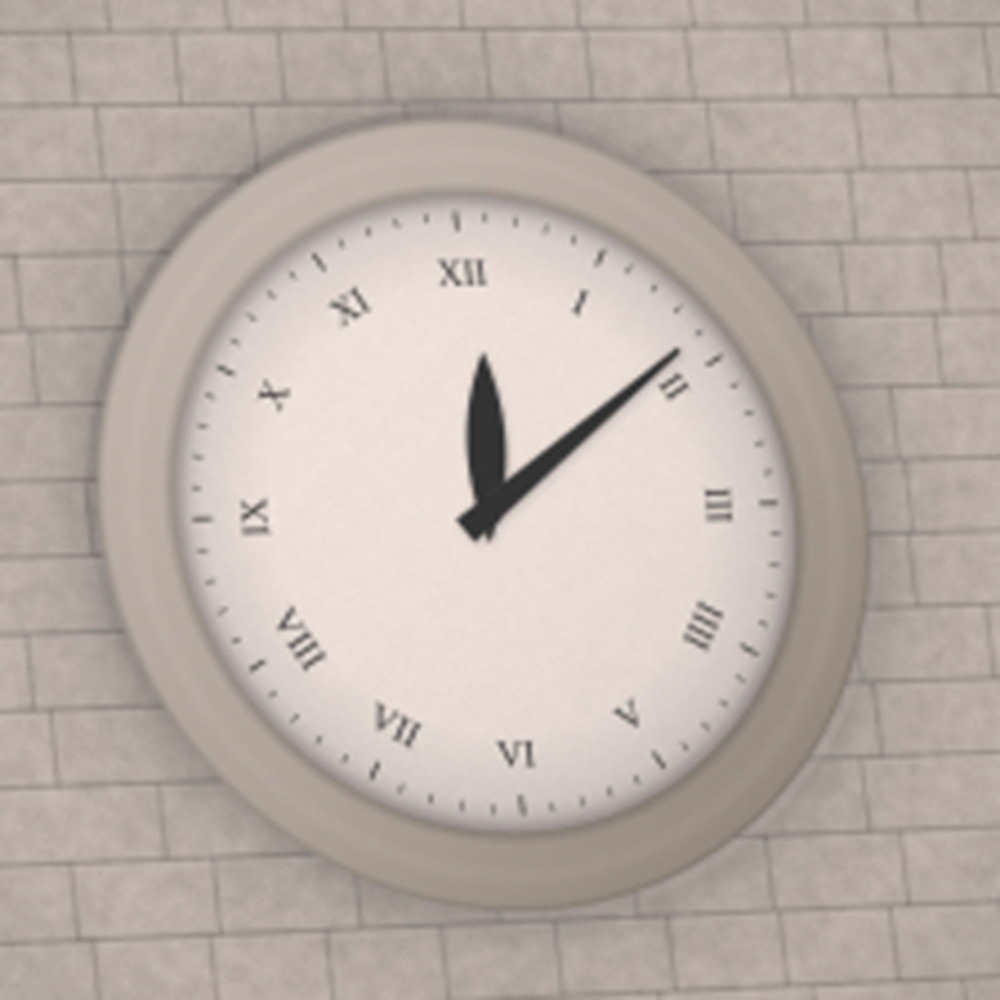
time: 12.09
